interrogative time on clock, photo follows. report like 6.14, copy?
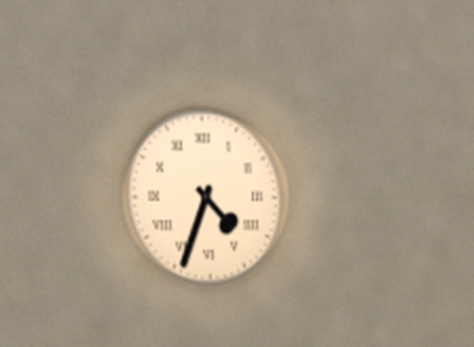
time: 4.34
